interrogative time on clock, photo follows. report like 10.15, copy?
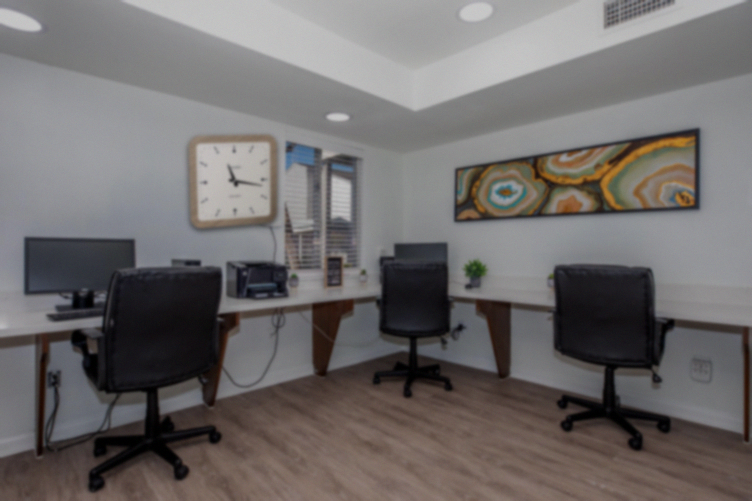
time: 11.17
